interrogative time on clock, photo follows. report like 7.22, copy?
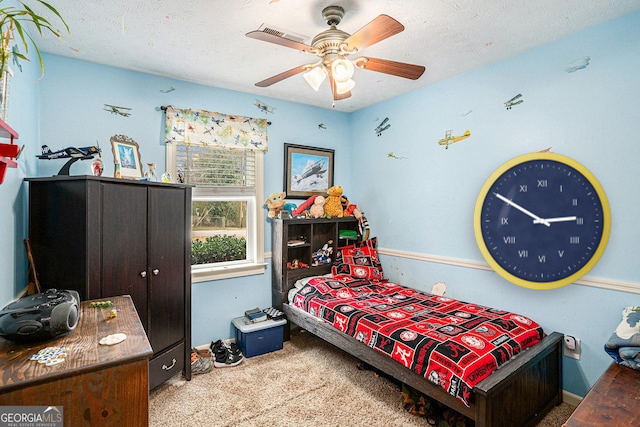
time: 2.50
